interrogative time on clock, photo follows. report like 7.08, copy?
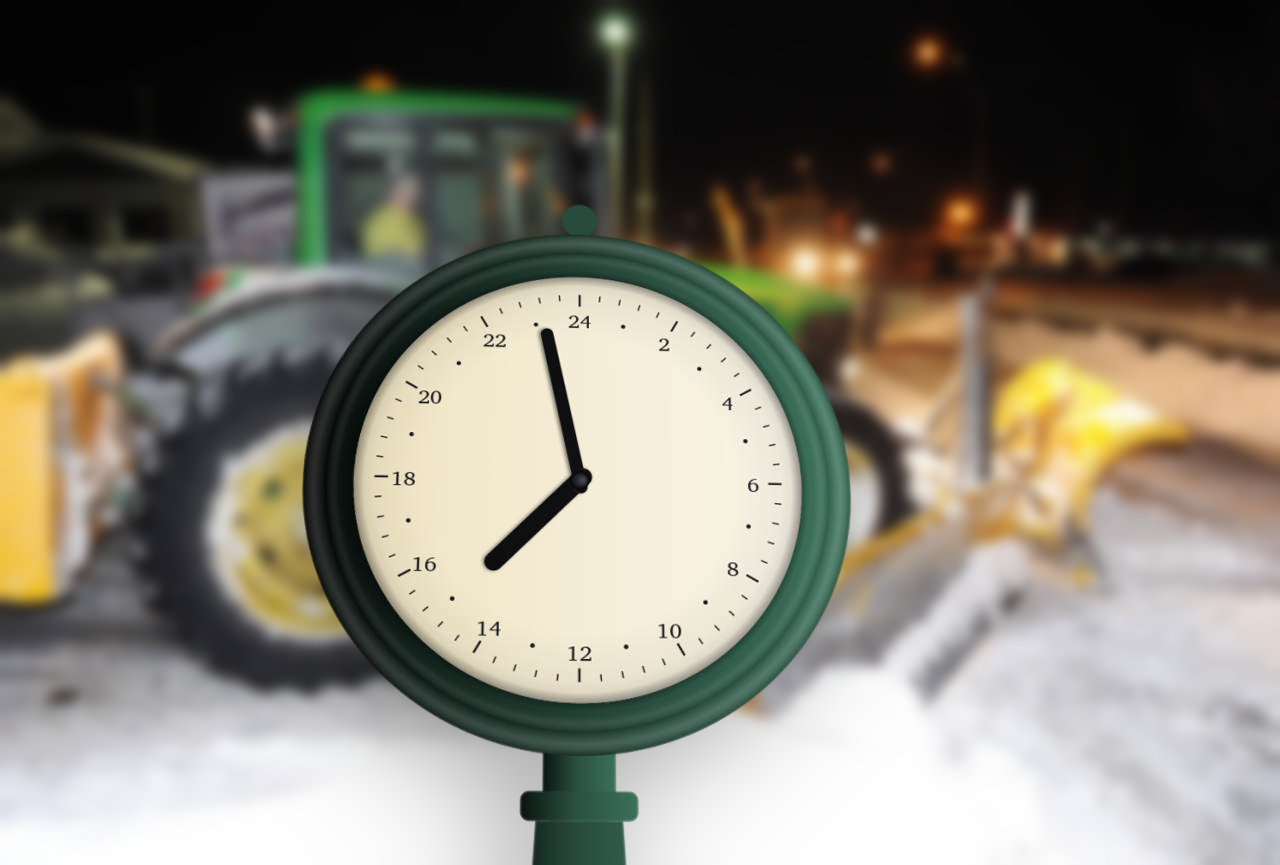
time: 14.58
